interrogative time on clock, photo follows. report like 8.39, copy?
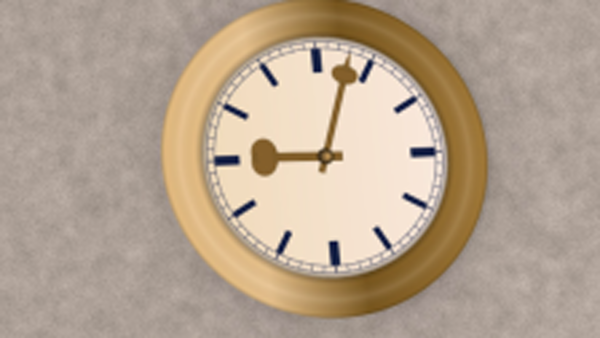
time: 9.03
